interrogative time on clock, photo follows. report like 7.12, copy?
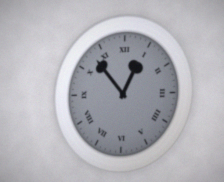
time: 12.53
